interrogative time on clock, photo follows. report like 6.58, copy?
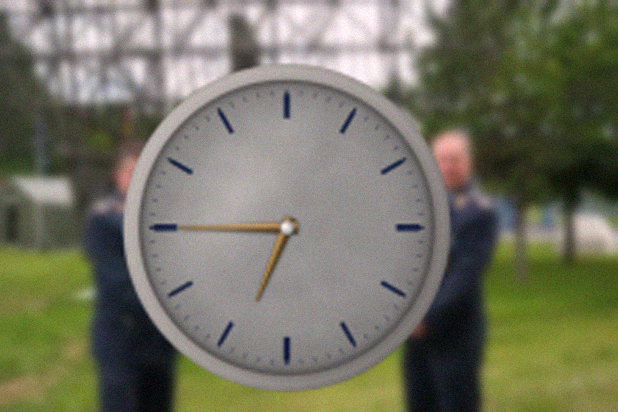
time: 6.45
